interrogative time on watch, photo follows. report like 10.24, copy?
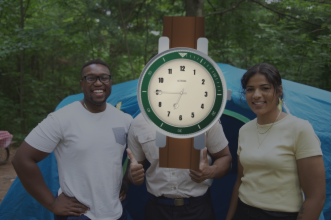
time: 6.45
